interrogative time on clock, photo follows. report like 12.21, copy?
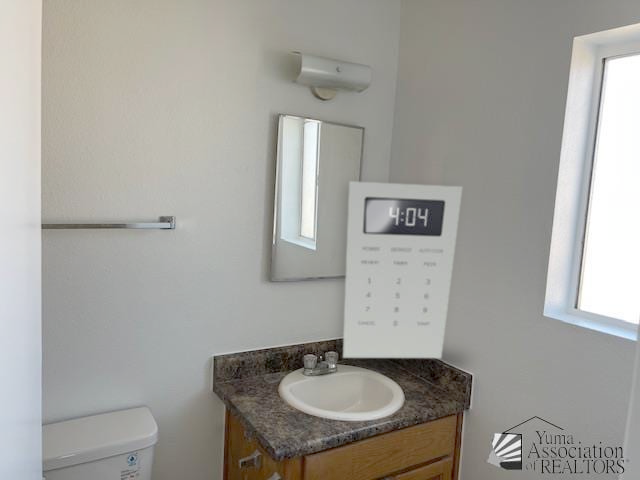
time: 4.04
